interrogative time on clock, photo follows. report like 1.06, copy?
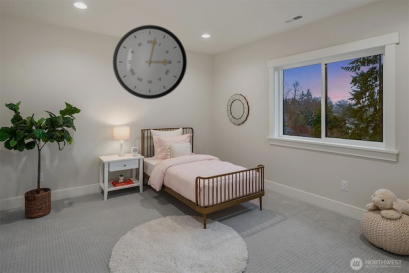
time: 3.02
